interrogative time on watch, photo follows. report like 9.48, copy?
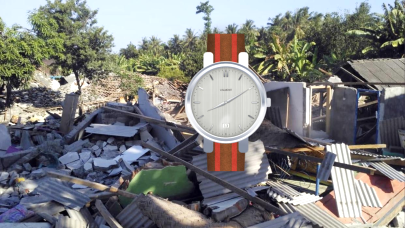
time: 8.10
